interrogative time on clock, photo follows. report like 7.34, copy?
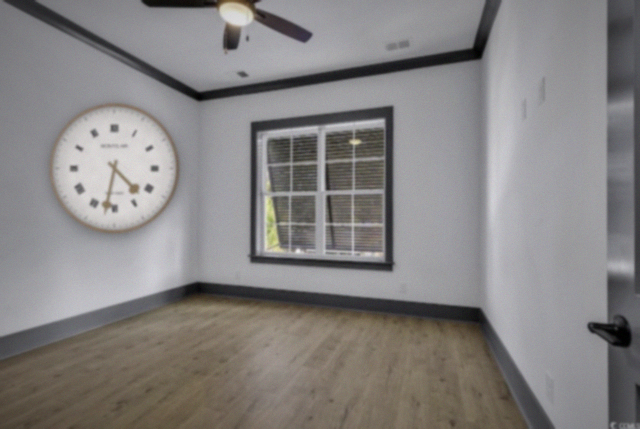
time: 4.32
